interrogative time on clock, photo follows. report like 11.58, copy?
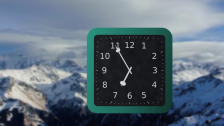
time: 6.55
